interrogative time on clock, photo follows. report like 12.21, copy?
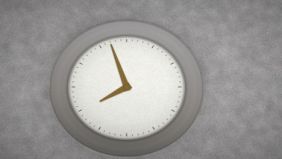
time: 7.57
